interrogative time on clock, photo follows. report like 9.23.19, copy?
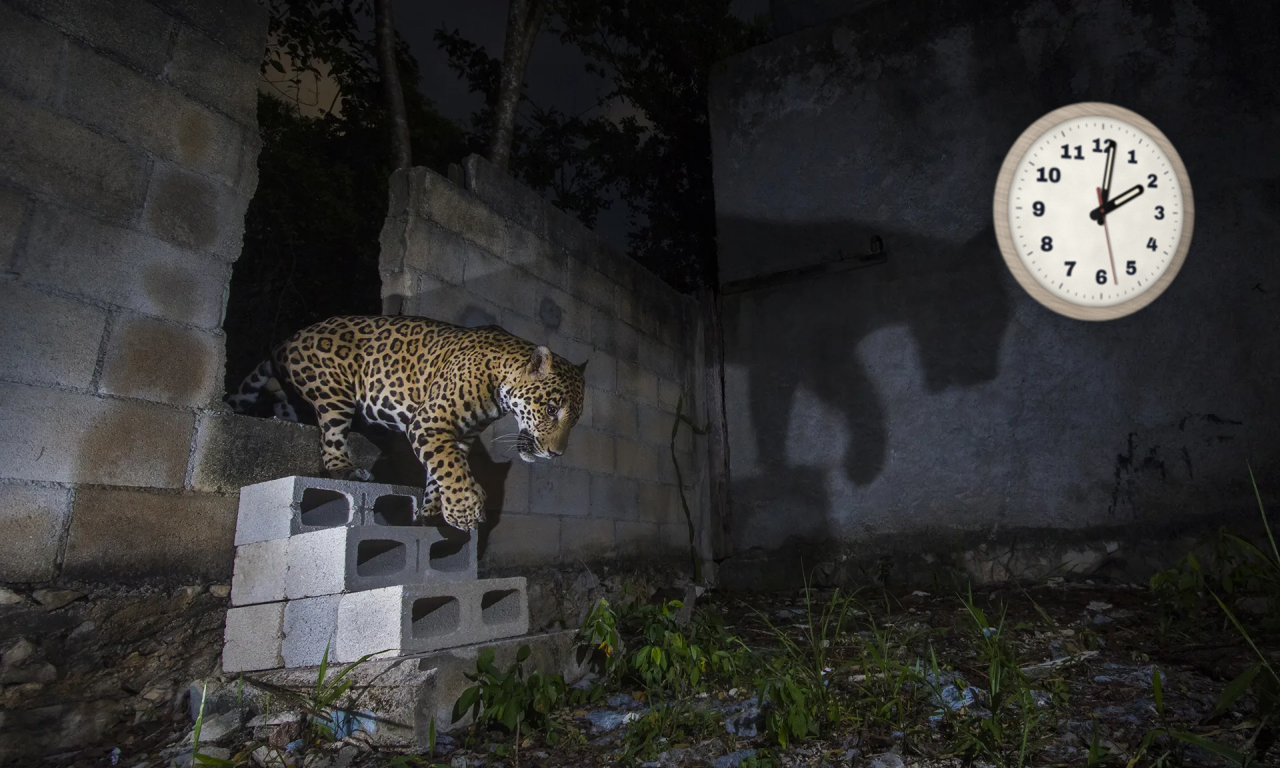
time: 2.01.28
